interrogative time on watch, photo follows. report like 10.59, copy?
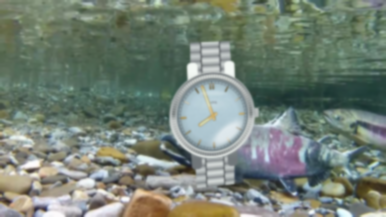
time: 7.57
